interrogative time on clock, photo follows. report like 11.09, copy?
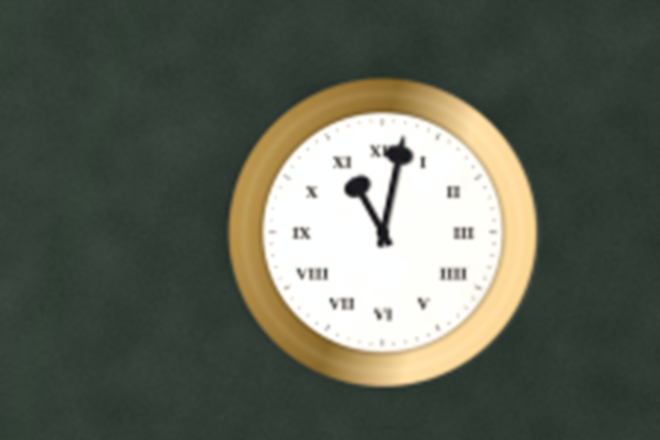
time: 11.02
